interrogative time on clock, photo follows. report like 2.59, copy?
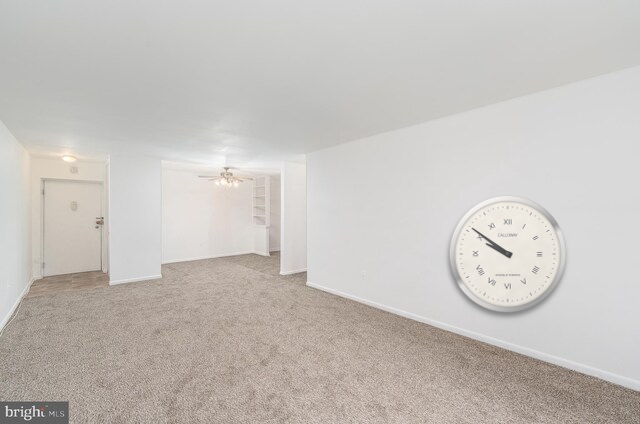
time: 9.51
